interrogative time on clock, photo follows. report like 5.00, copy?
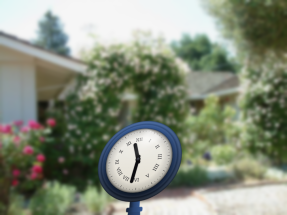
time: 11.32
